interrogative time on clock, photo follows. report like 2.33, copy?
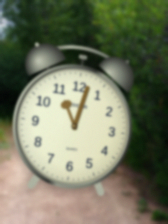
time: 11.02
